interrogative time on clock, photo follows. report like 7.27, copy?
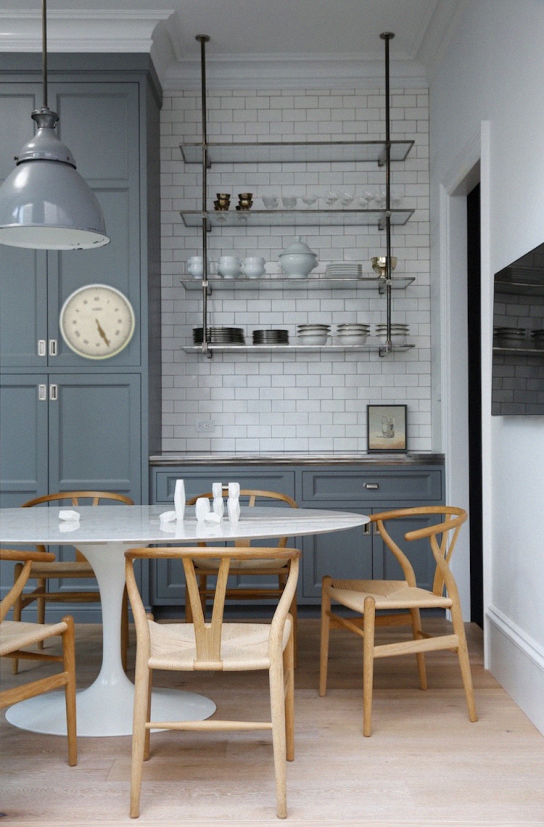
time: 5.26
